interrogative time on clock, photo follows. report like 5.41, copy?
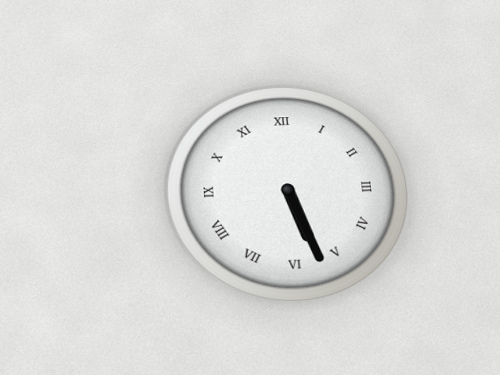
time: 5.27
